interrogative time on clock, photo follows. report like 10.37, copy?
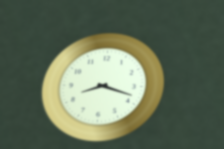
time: 8.18
